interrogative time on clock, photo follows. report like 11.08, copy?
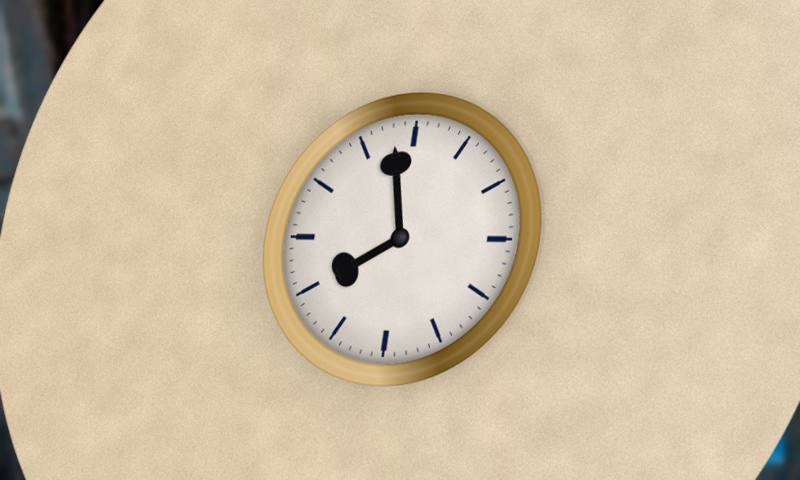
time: 7.58
